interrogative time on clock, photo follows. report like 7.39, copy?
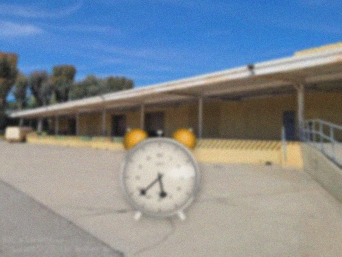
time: 5.38
